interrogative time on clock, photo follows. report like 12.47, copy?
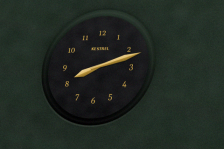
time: 8.12
